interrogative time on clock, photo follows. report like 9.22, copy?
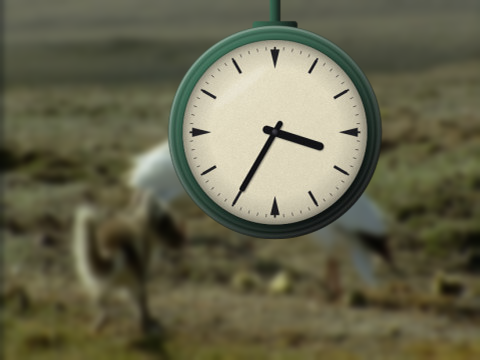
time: 3.35
